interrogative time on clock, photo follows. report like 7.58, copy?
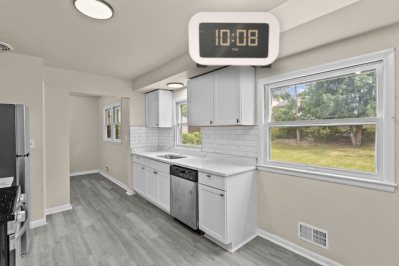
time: 10.08
